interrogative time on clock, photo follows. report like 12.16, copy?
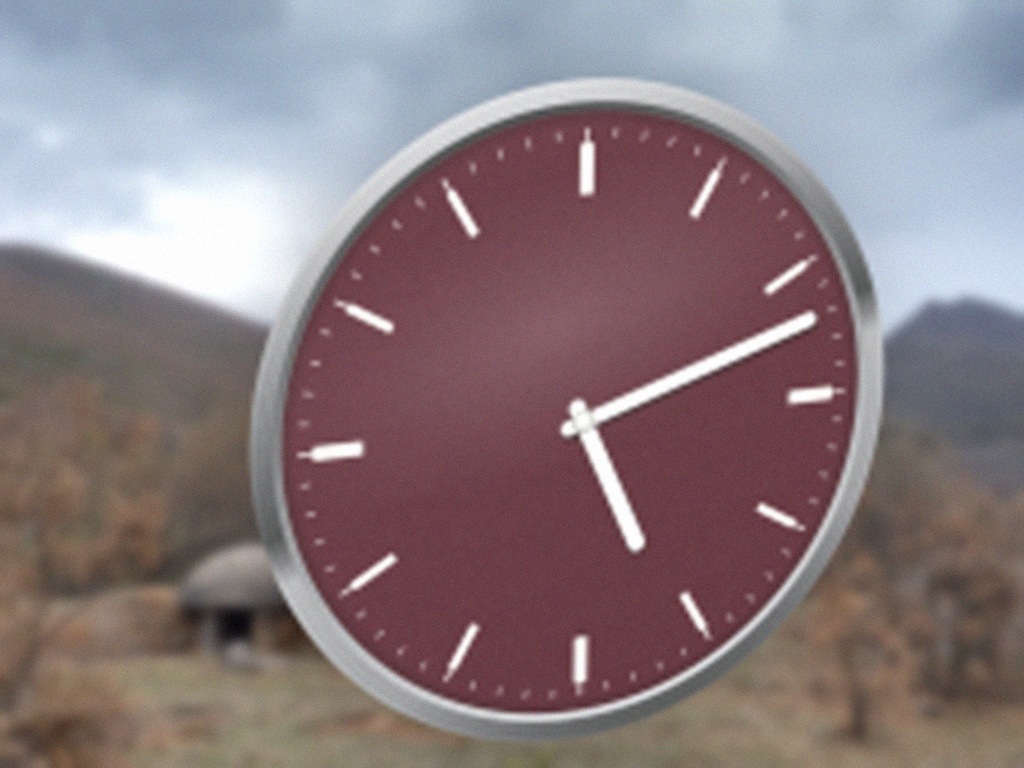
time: 5.12
